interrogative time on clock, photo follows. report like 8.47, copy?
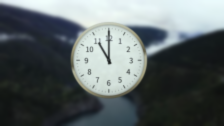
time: 11.00
